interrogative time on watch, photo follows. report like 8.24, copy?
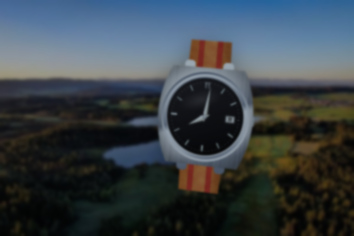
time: 8.01
